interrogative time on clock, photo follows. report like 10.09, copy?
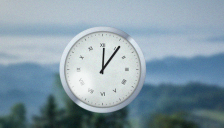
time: 12.06
